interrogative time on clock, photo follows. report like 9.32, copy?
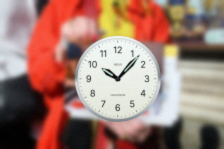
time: 10.07
